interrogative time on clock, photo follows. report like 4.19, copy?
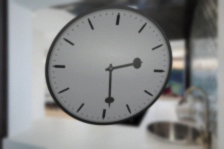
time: 2.29
